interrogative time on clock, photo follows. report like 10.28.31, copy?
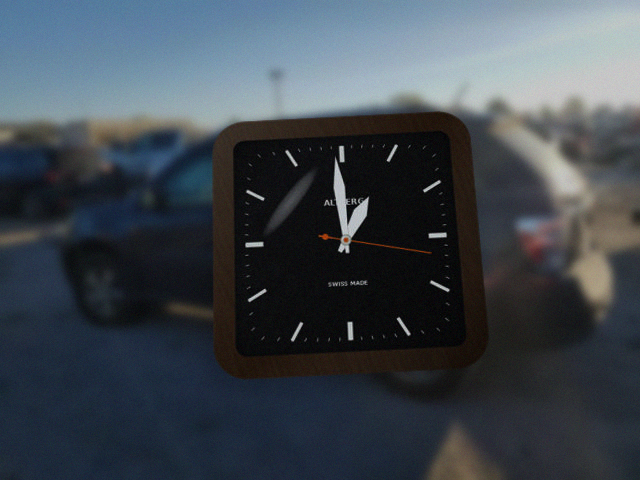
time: 12.59.17
